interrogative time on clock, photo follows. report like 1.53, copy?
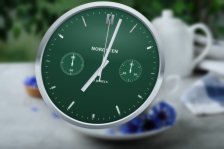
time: 7.02
